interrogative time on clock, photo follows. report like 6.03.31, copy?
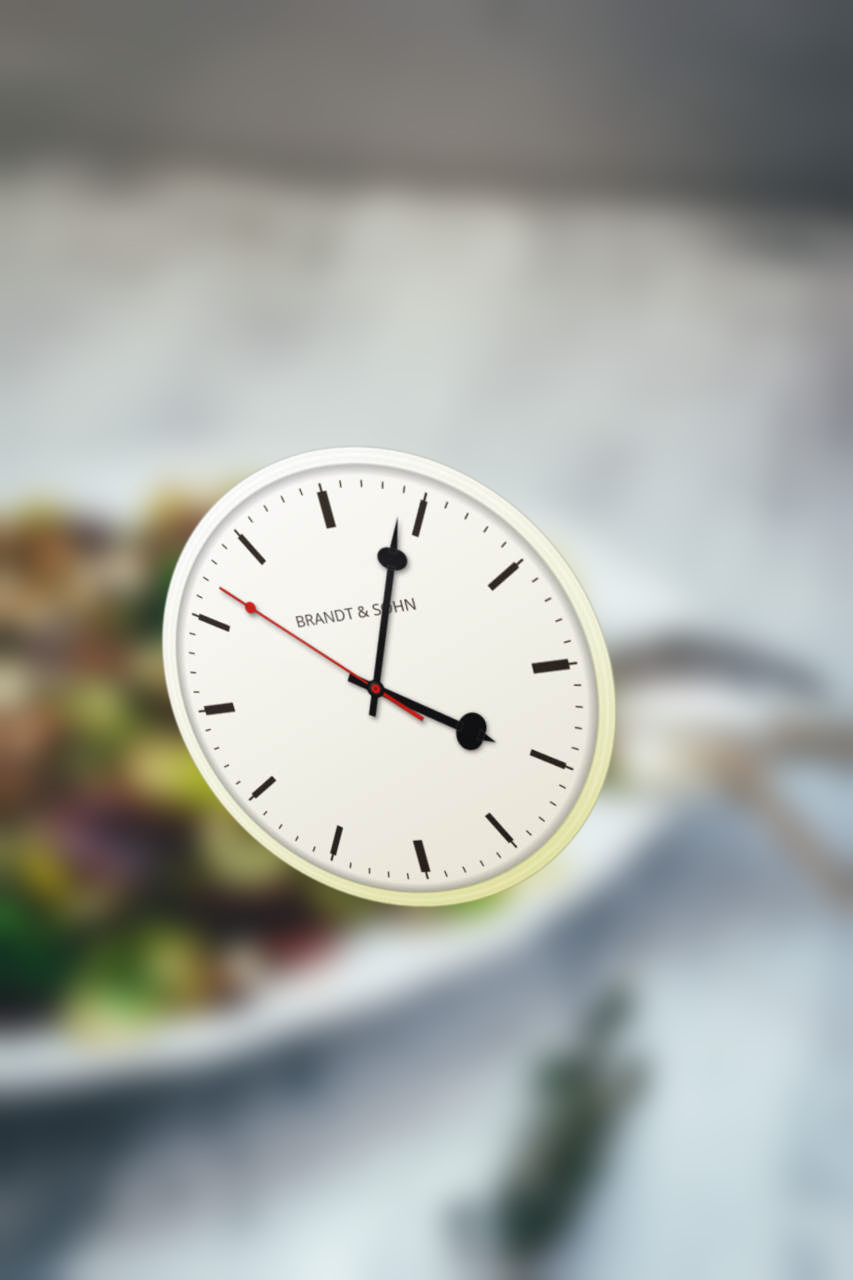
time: 4.03.52
